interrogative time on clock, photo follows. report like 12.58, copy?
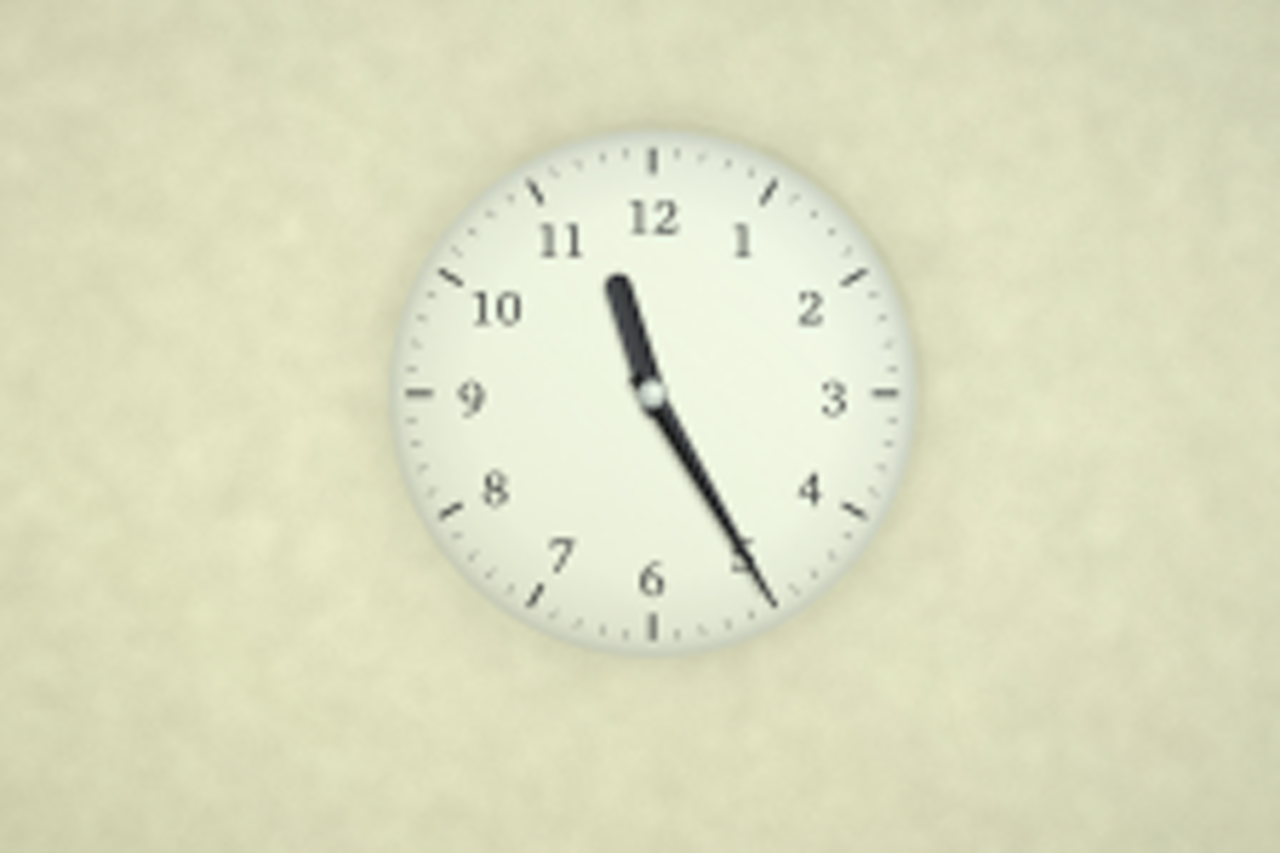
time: 11.25
